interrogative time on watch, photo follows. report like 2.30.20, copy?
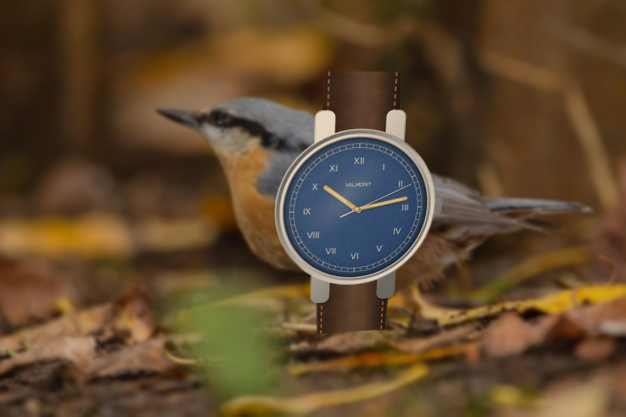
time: 10.13.11
